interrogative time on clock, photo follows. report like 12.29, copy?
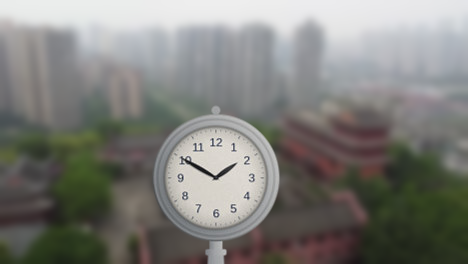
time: 1.50
